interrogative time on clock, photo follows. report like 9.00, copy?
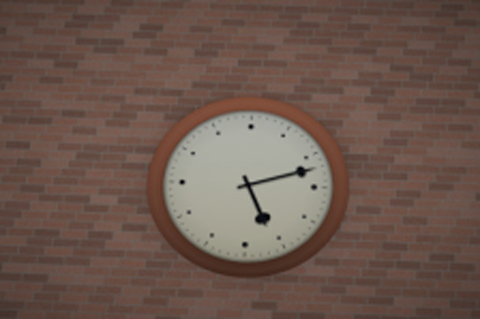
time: 5.12
